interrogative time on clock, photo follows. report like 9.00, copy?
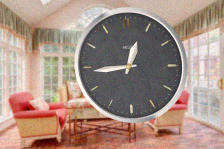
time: 12.44
